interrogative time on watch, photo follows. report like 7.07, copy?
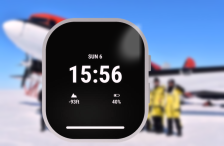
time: 15.56
